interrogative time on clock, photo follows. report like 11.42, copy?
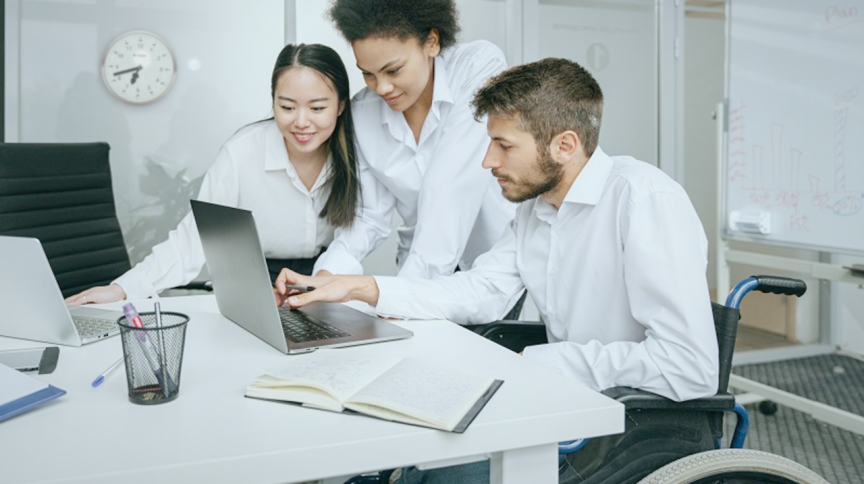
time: 6.42
